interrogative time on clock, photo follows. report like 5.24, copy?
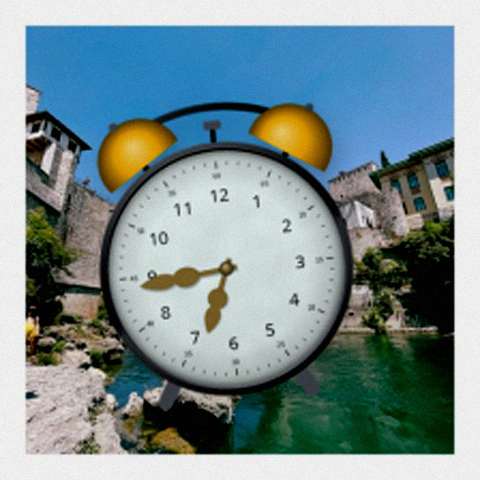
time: 6.44
